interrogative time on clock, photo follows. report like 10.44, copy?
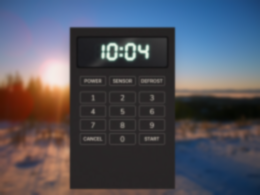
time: 10.04
